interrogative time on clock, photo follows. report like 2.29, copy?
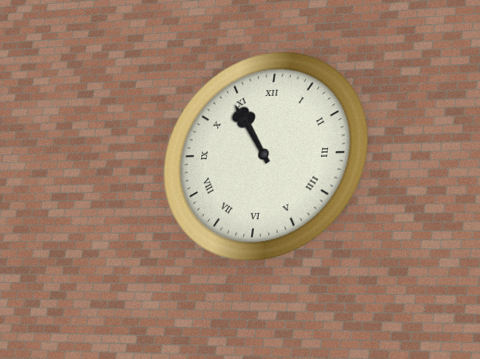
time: 10.54
